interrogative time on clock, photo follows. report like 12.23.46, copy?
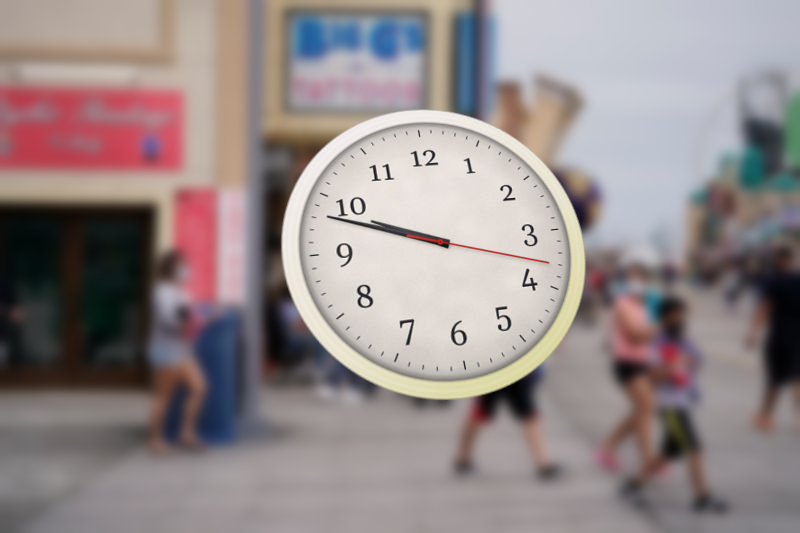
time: 9.48.18
